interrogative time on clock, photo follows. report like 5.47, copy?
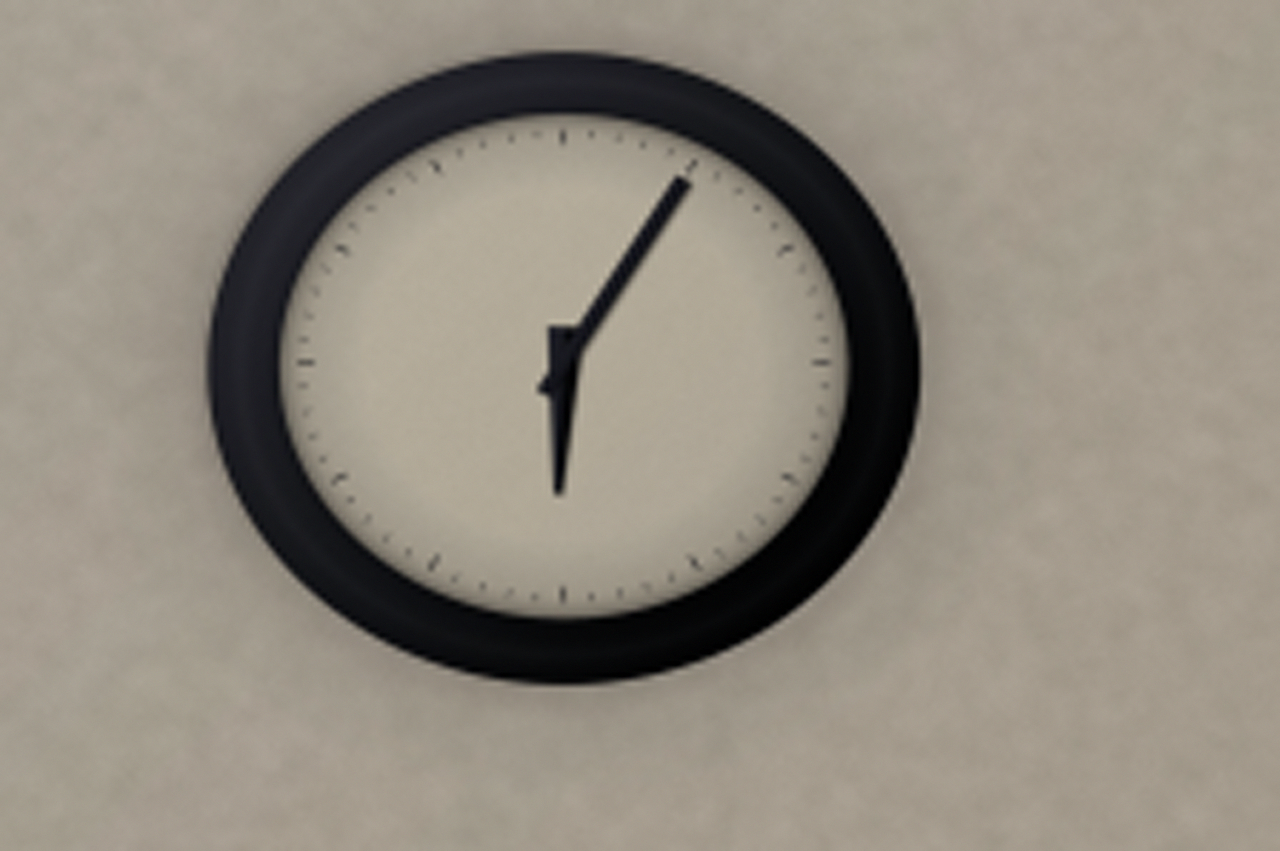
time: 6.05
